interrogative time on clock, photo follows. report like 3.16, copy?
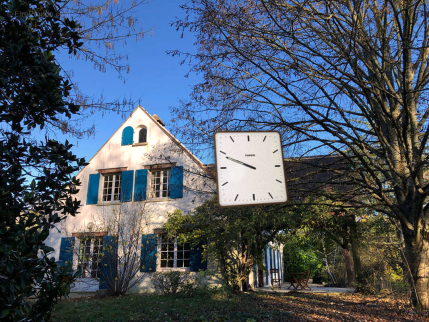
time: 9.49
